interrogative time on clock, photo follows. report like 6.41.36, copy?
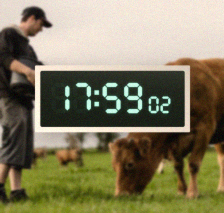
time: 17.59.02
